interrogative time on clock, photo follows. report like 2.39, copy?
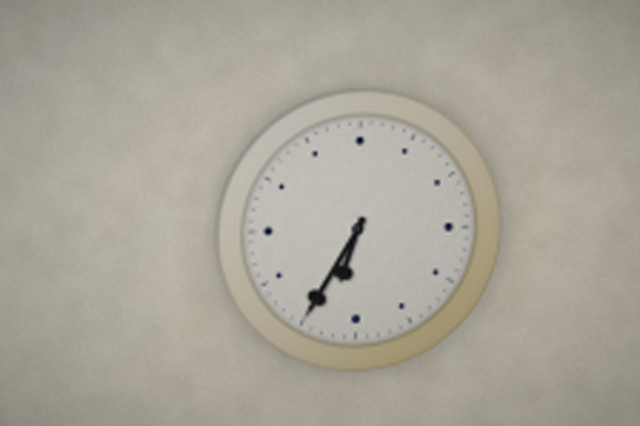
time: 6.35
